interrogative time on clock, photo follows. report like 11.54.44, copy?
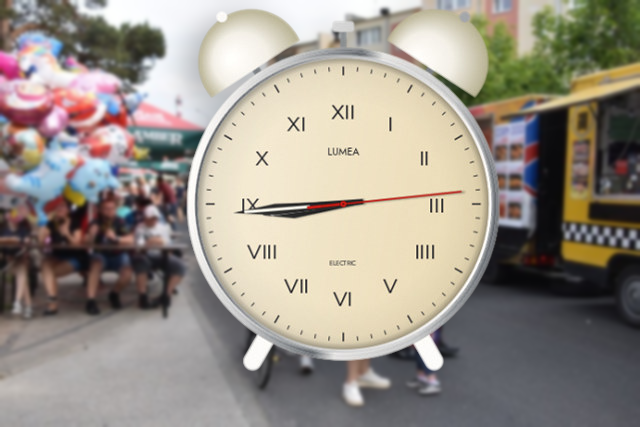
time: 8.44.14
